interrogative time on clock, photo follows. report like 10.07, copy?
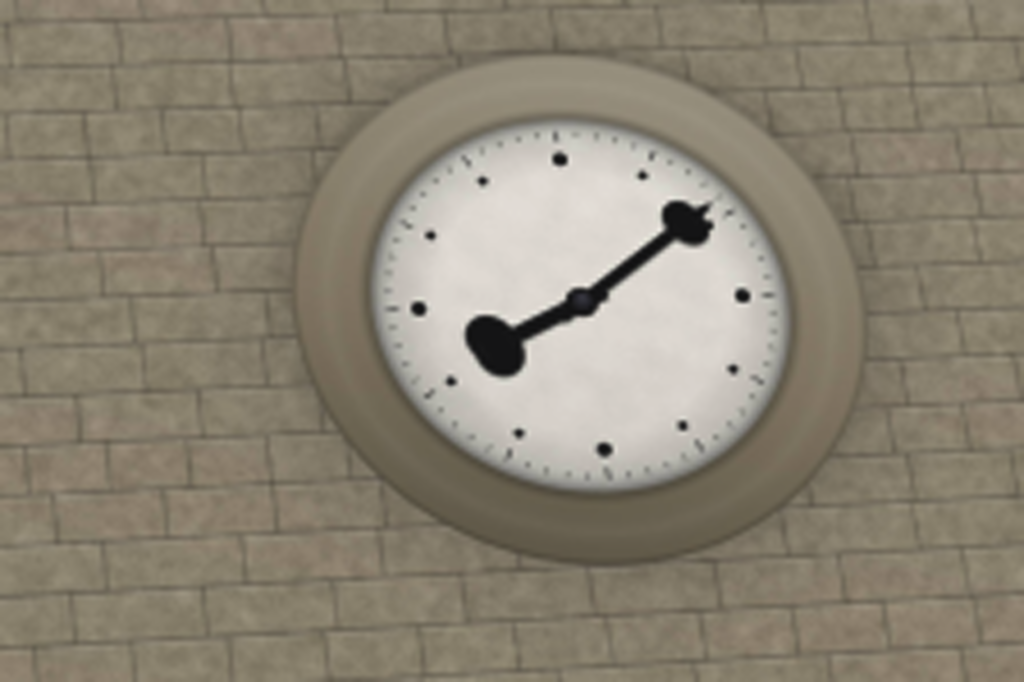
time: 8.09
